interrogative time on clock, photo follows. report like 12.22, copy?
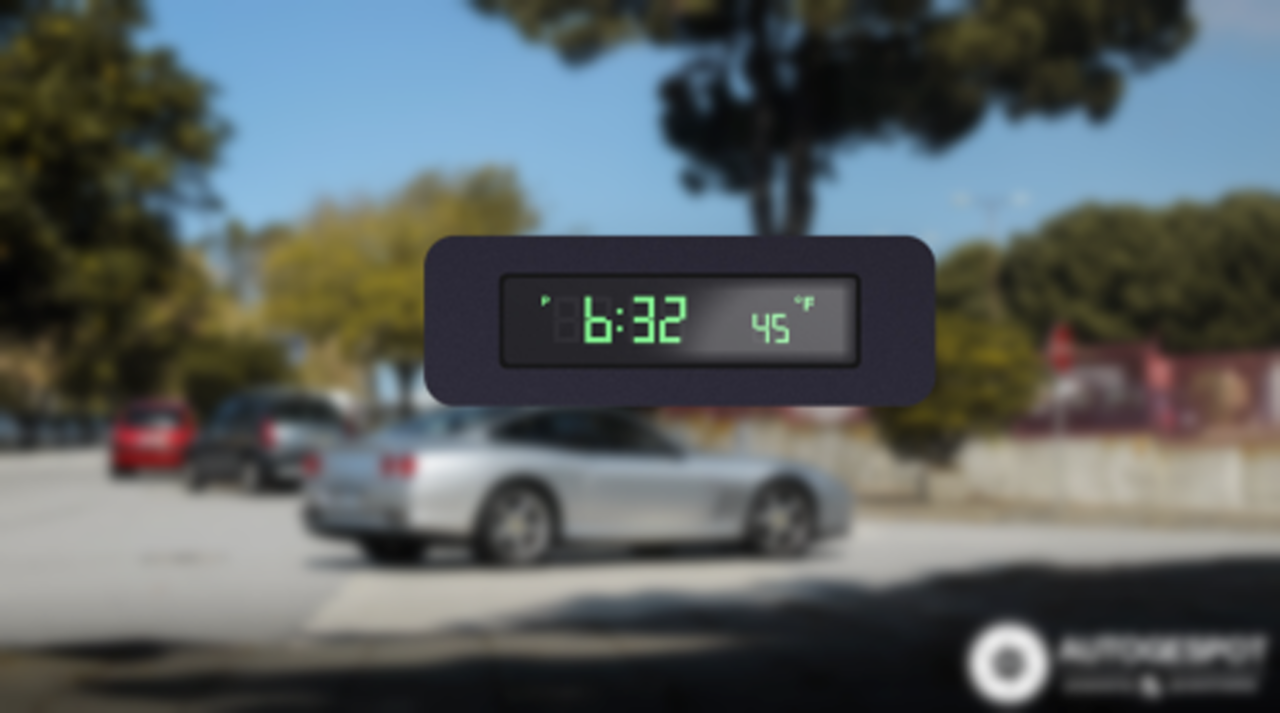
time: 6.32
